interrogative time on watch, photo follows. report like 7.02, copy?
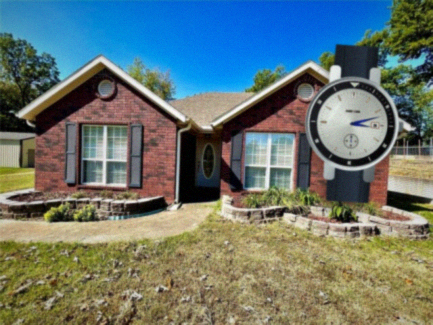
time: 3.12
